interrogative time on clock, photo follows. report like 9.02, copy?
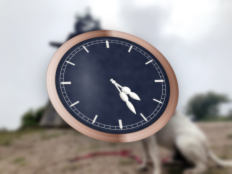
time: 4.26
